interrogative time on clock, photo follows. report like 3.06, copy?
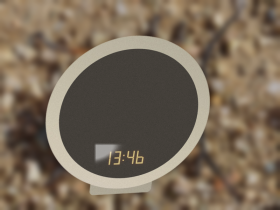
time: 13.46
